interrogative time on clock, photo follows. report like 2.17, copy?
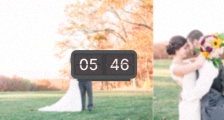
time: 5.46
